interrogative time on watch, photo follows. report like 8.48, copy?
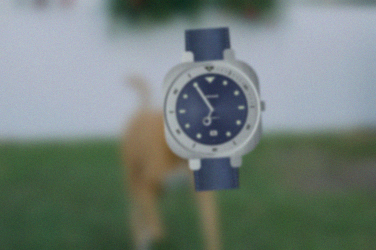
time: 6.55
